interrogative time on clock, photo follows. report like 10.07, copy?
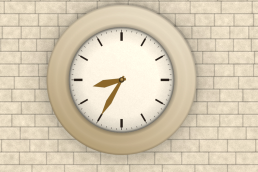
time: 8.35
